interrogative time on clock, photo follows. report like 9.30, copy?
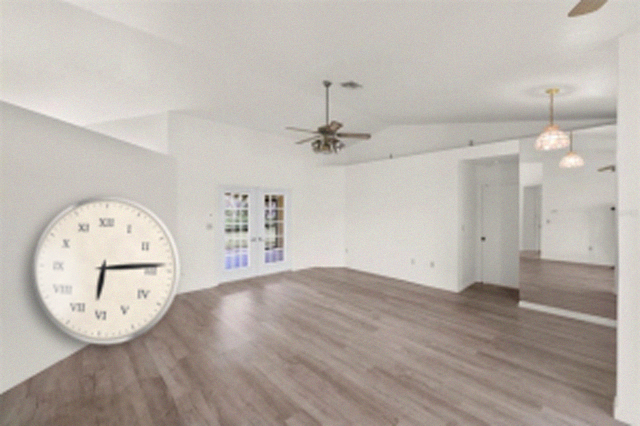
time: 6.14
